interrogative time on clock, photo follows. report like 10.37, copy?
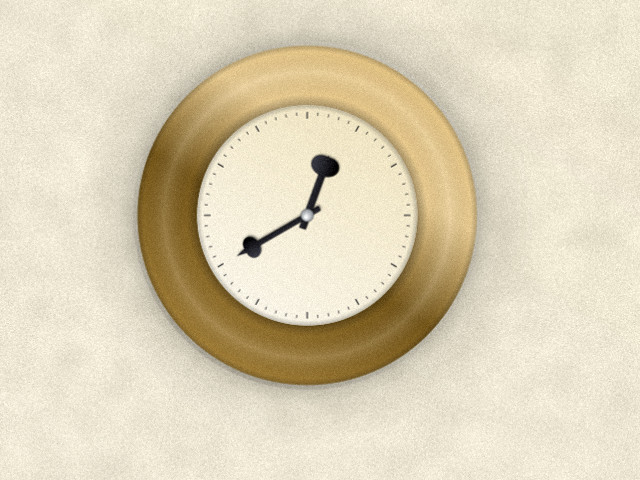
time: 12.40
